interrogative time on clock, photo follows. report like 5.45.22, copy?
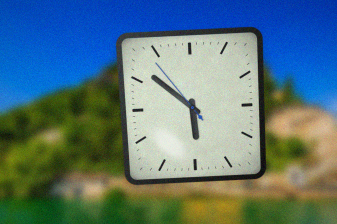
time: 5.51.54
